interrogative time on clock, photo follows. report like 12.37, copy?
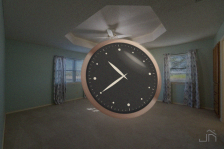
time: 10.40
